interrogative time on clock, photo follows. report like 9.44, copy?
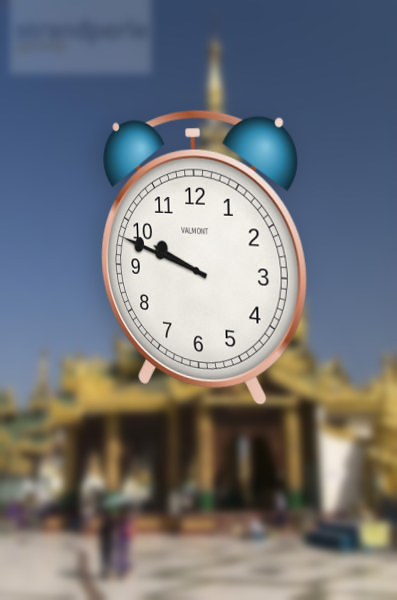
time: 9.48
